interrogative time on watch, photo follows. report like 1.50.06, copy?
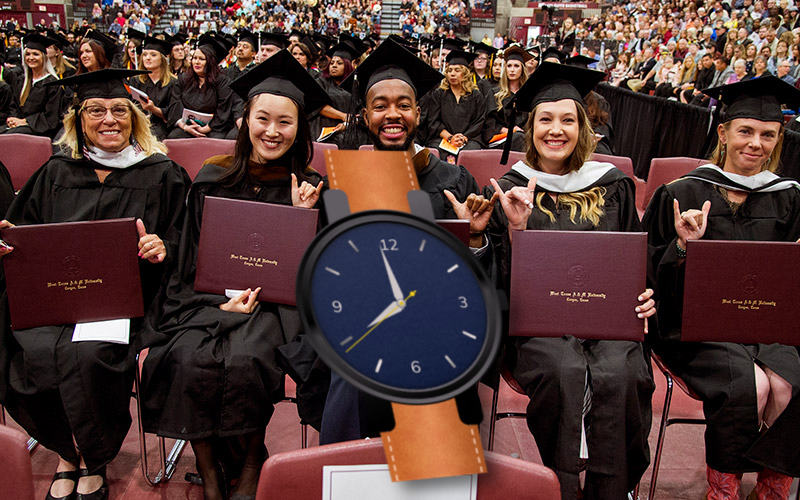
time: 7.58.39
